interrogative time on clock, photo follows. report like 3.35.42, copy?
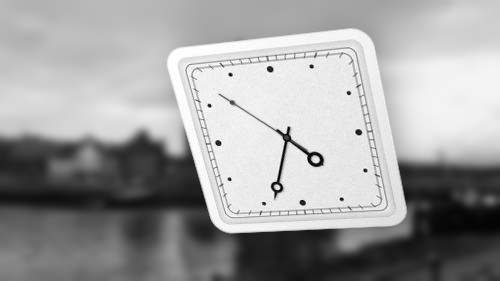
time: 4.33.52
